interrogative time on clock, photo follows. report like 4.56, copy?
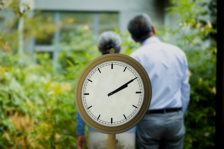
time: 2.10
